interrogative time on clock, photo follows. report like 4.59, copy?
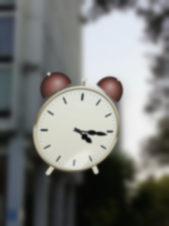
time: 4.16
